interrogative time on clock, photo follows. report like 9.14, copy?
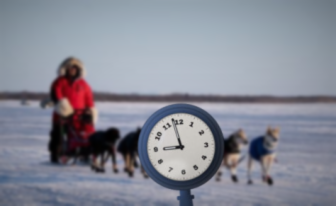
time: 8.58
